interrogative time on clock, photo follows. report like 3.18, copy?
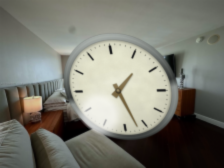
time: 1.27
